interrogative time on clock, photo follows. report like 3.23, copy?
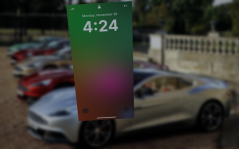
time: 4.24
